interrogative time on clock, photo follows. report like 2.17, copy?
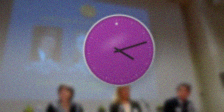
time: 4.13
